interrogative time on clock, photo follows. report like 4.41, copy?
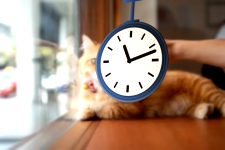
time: 11.12
